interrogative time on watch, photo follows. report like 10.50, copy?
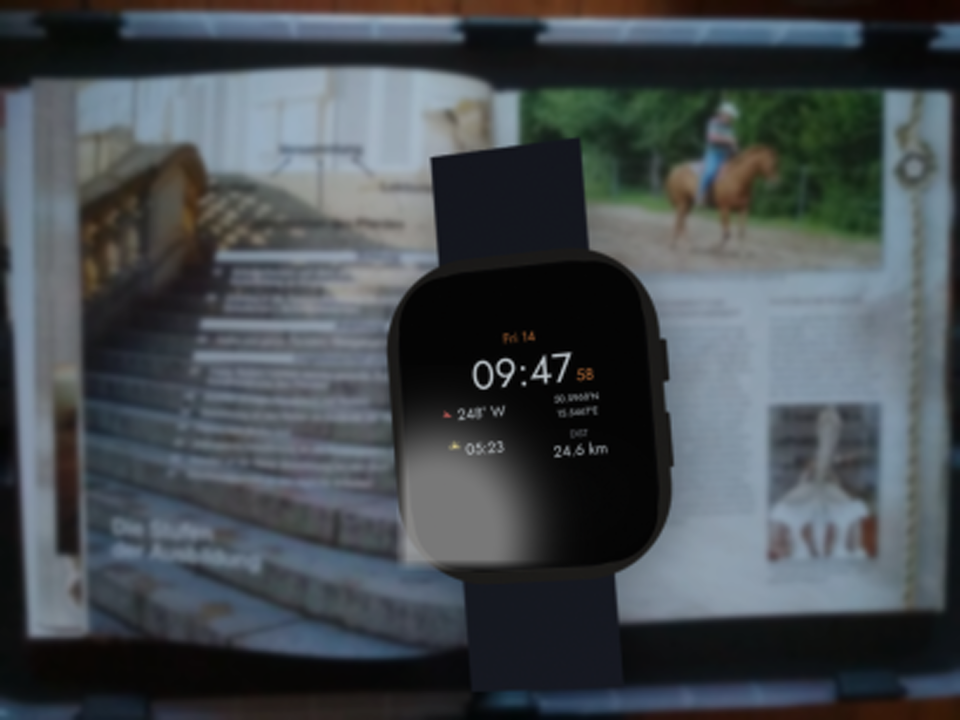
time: 9.47
